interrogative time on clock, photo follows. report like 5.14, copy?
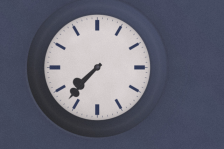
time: 7.37
